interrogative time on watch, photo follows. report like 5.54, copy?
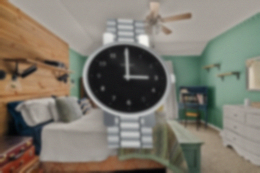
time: 3.00
